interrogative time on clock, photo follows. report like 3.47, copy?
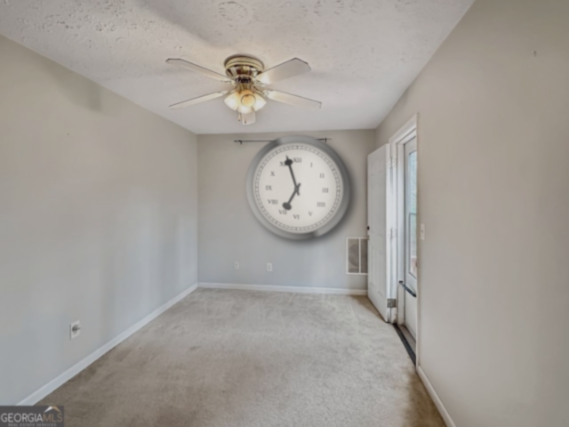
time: 6.57
